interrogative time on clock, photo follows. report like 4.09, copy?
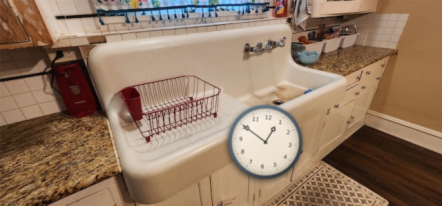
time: 12.50
